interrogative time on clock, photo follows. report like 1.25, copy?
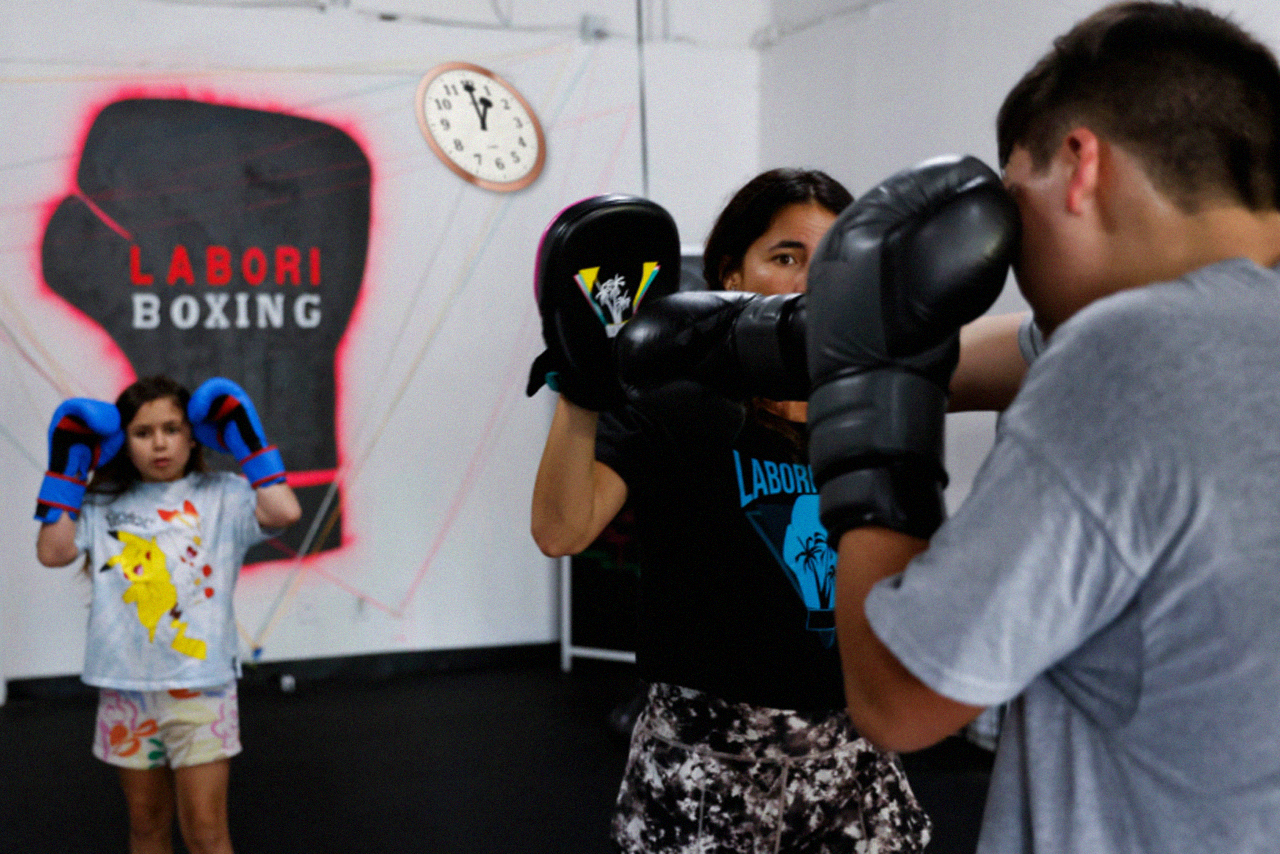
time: 1.00
